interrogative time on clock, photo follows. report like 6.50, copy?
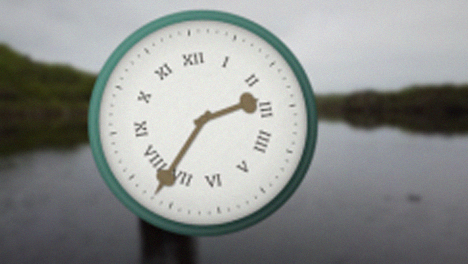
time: 2.37
